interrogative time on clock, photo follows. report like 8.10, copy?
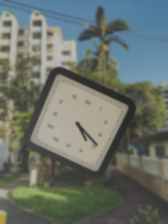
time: 4.19
